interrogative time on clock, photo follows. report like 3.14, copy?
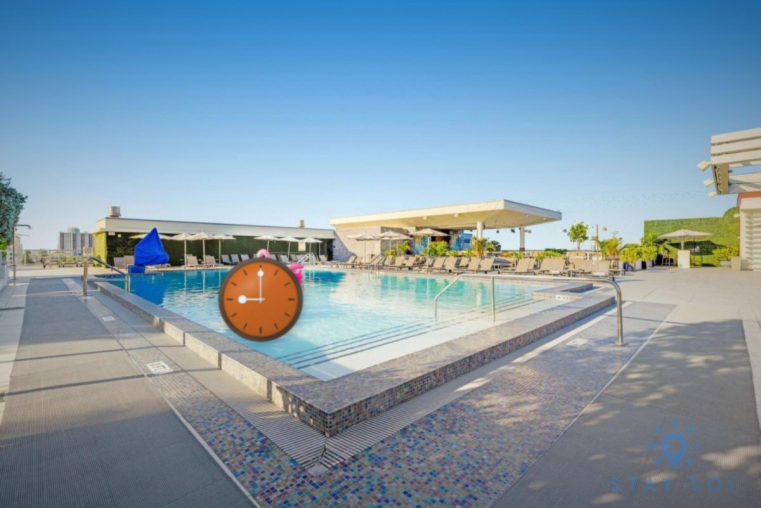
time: 9.00
